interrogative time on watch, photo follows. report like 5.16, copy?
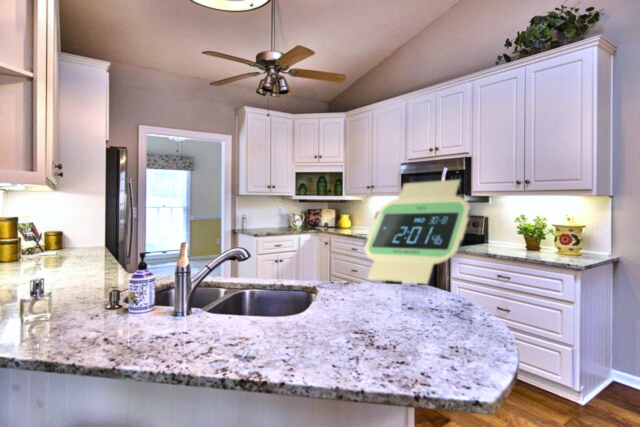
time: 2.01
